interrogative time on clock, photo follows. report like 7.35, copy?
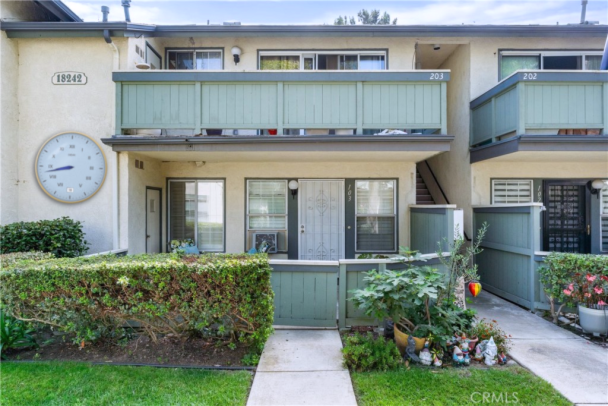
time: 8.43
